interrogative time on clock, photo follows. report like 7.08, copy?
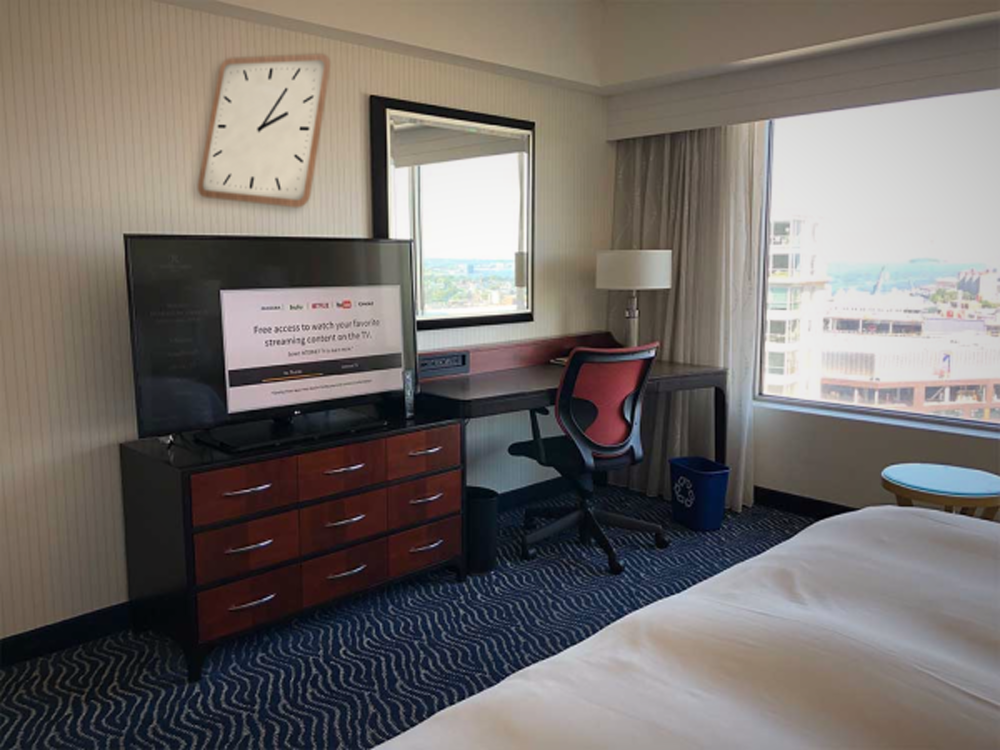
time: 2.05
